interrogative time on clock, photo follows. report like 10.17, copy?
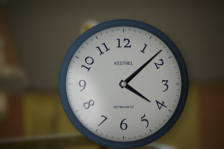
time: 4.08
